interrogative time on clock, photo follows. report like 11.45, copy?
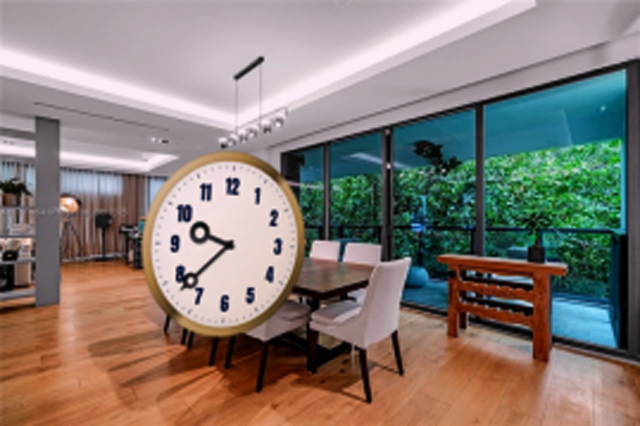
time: 9.38
